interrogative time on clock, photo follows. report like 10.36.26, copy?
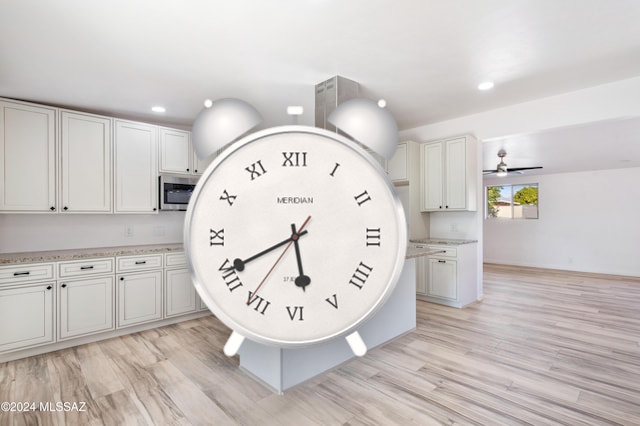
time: 5.40.36
